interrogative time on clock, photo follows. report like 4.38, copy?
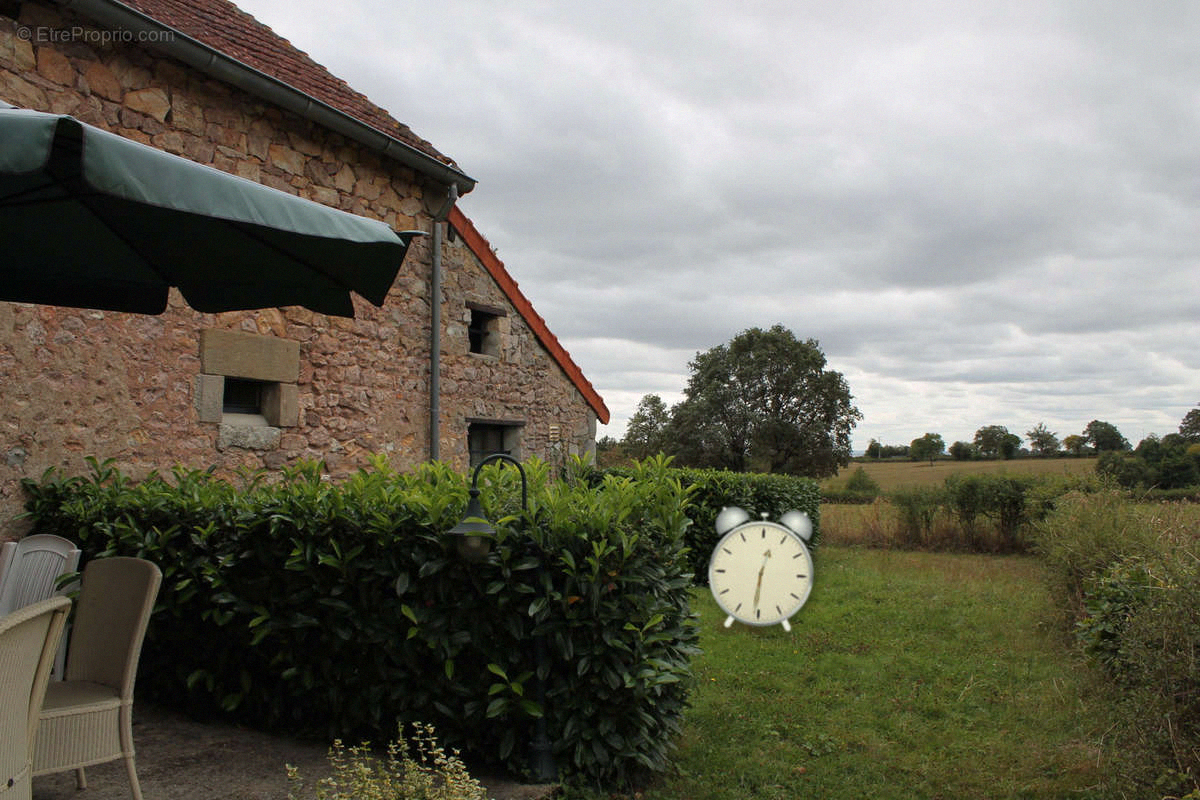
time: 12.31
